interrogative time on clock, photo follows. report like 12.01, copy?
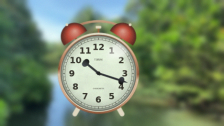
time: 10.18
